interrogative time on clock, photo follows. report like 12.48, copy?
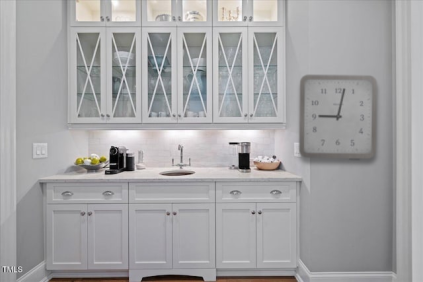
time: 9.02
